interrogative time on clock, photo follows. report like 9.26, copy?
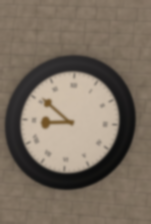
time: 8.51
